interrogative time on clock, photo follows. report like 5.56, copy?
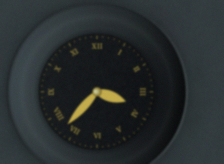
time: 3.37
